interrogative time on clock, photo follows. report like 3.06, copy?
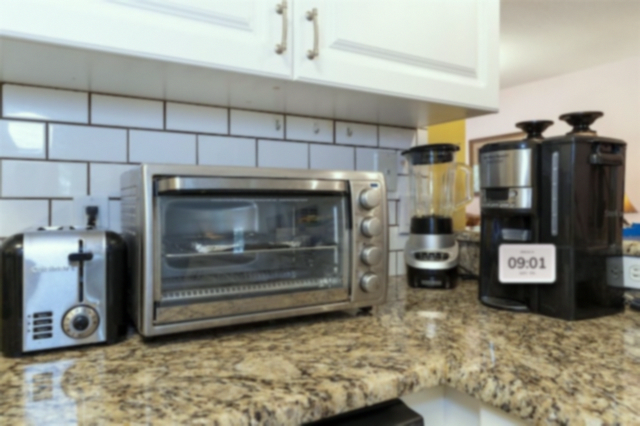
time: 9.01
